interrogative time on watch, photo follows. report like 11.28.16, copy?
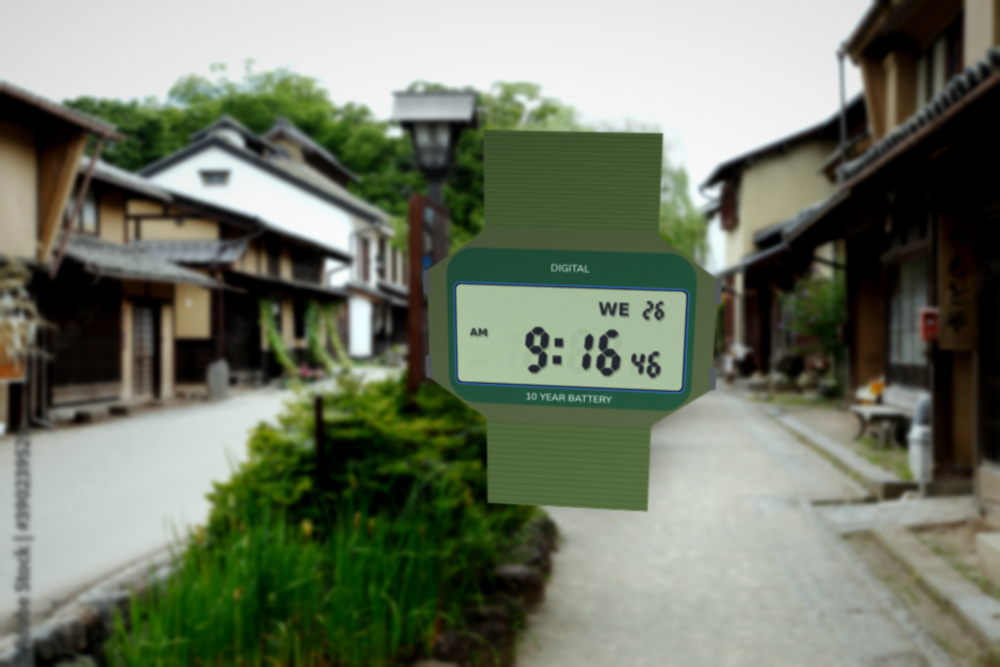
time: 9.16.46
